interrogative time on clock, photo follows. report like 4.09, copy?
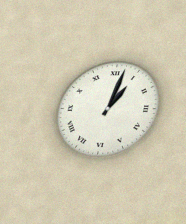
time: 1.02
